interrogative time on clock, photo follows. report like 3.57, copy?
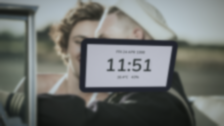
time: 11.51
